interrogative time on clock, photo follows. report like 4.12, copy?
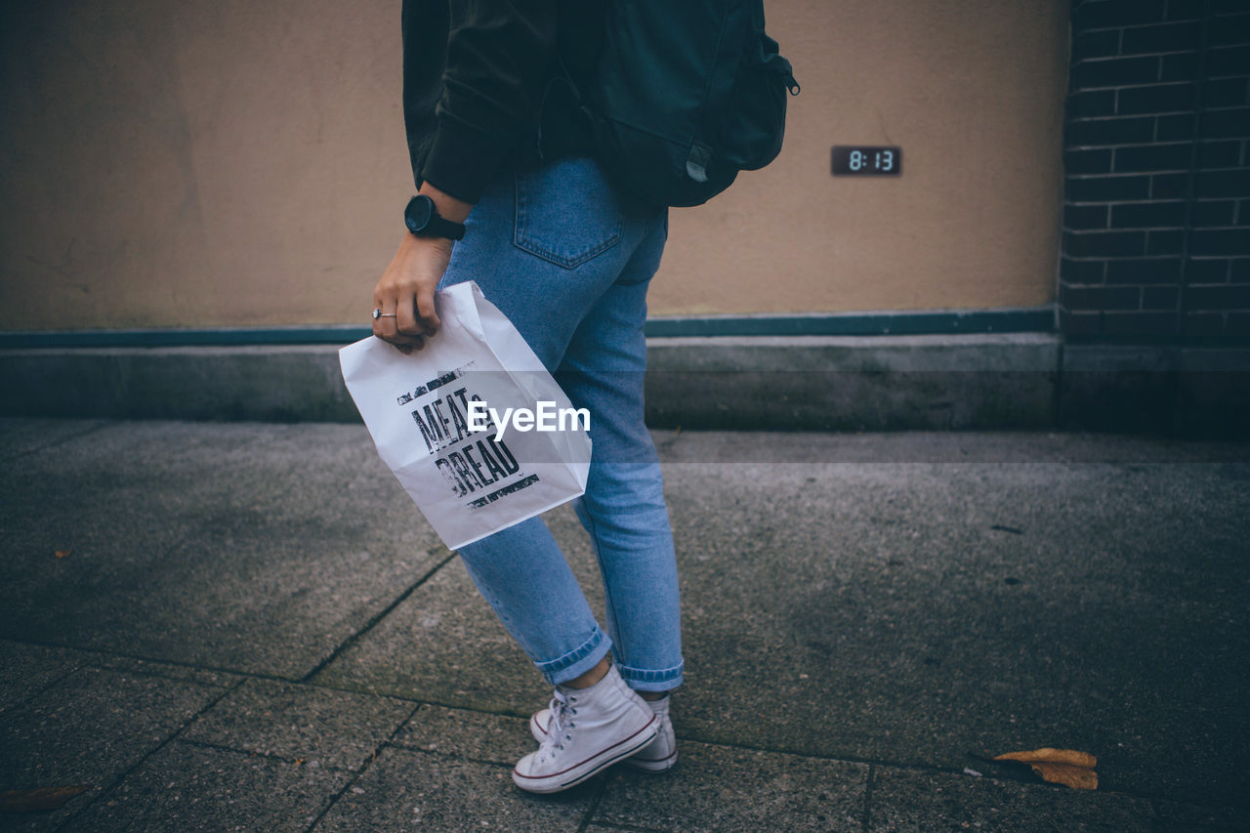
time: 8.13
